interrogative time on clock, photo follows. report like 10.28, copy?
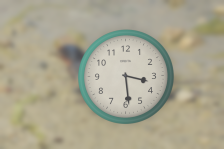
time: 3.29
